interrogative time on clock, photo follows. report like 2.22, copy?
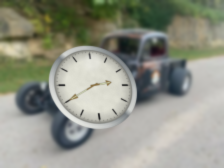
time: 2.40
